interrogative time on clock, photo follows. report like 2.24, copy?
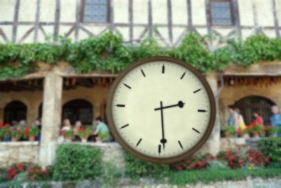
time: 2.29
